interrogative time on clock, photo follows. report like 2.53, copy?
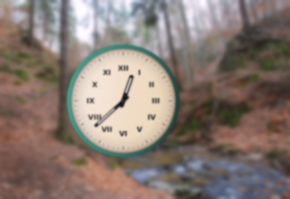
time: 12.38
